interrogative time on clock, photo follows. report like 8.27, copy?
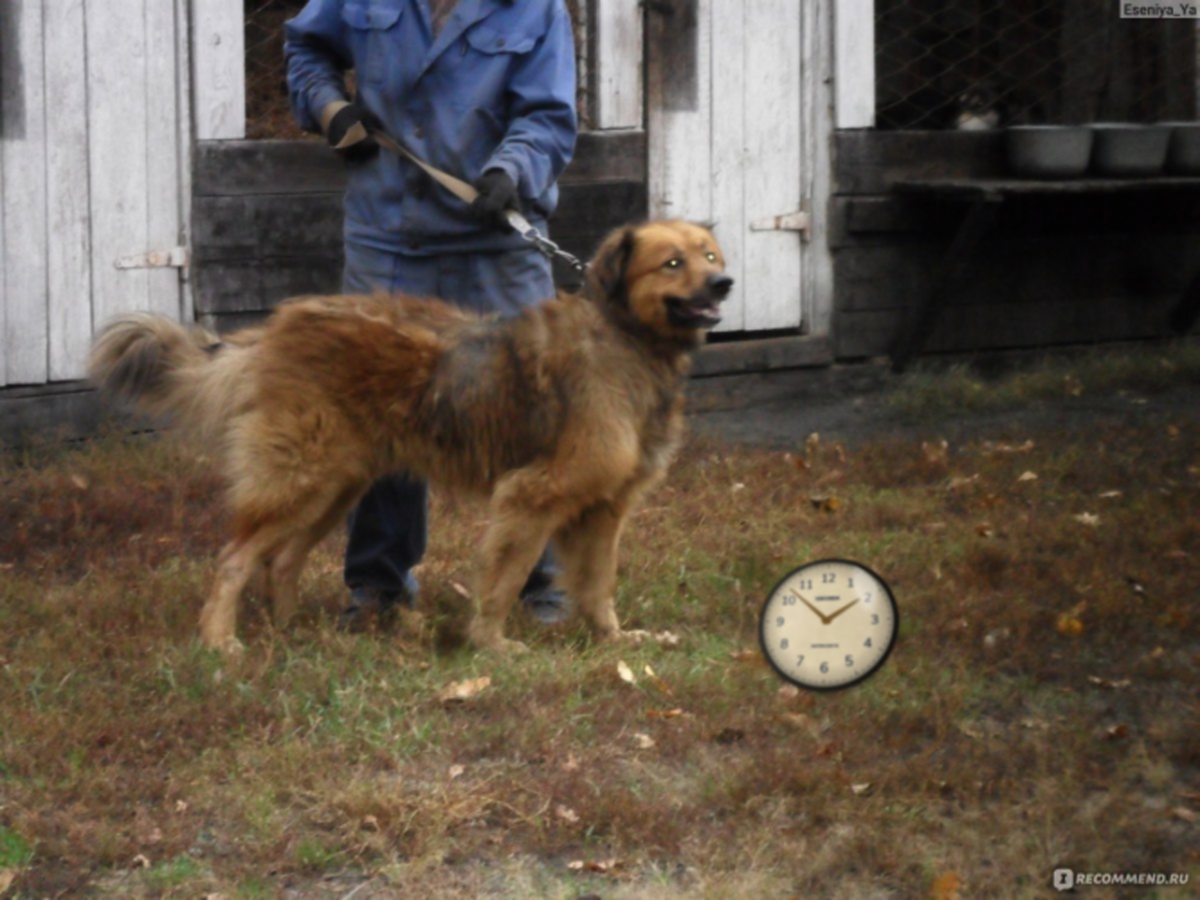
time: 1.52
